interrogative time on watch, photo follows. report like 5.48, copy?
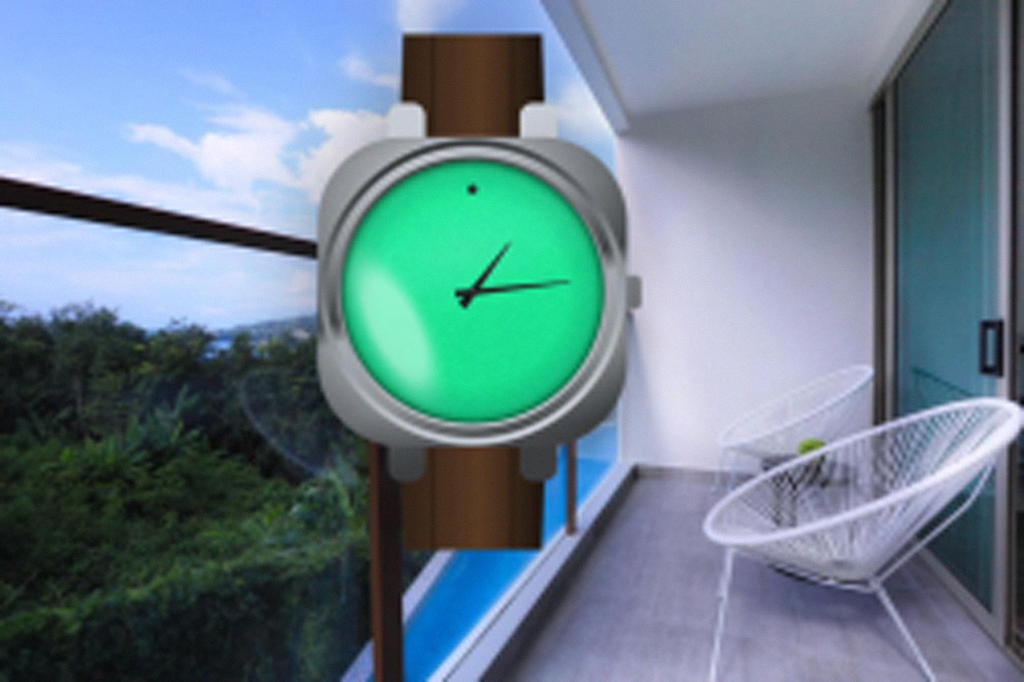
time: 1.14
